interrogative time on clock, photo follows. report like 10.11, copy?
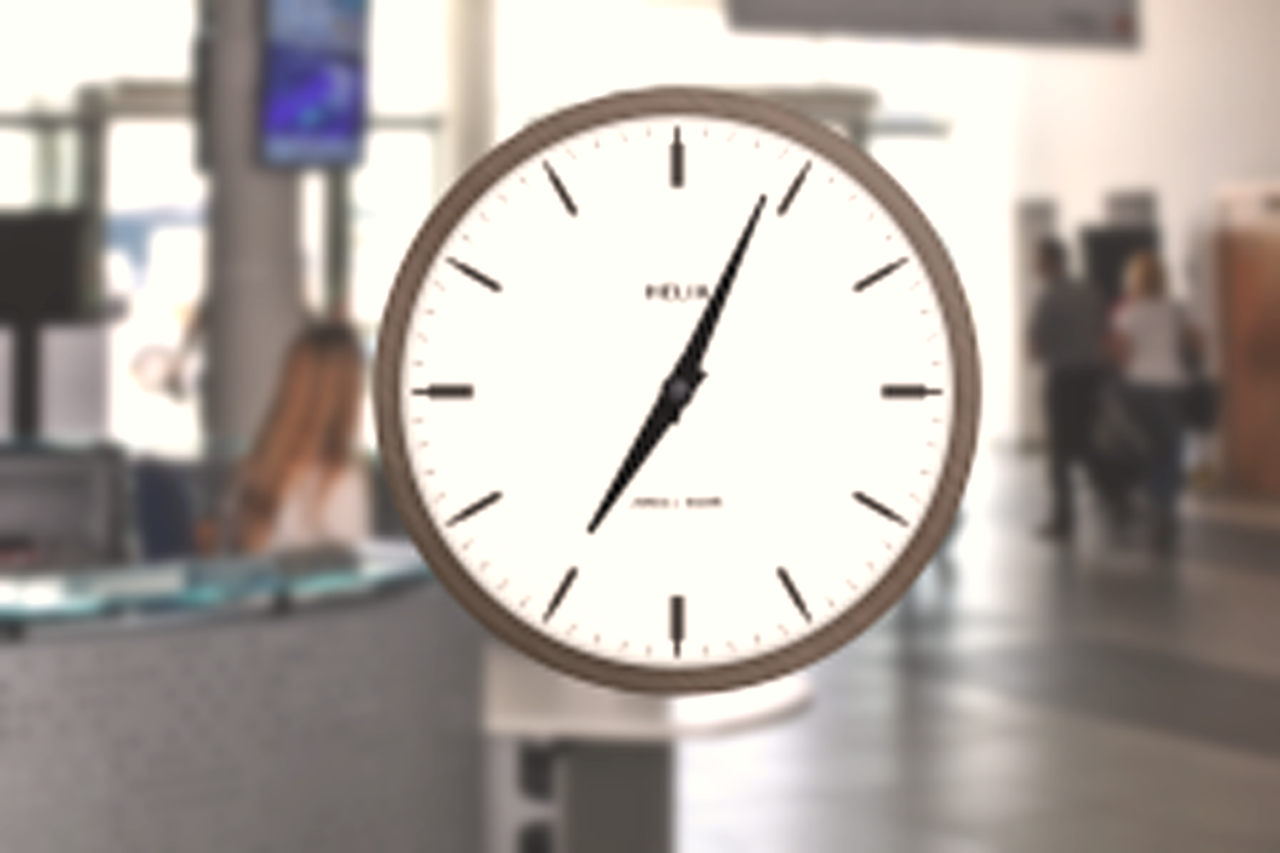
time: 7.04
